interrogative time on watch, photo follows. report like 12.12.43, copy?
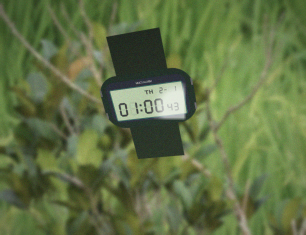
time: 1.00.43
